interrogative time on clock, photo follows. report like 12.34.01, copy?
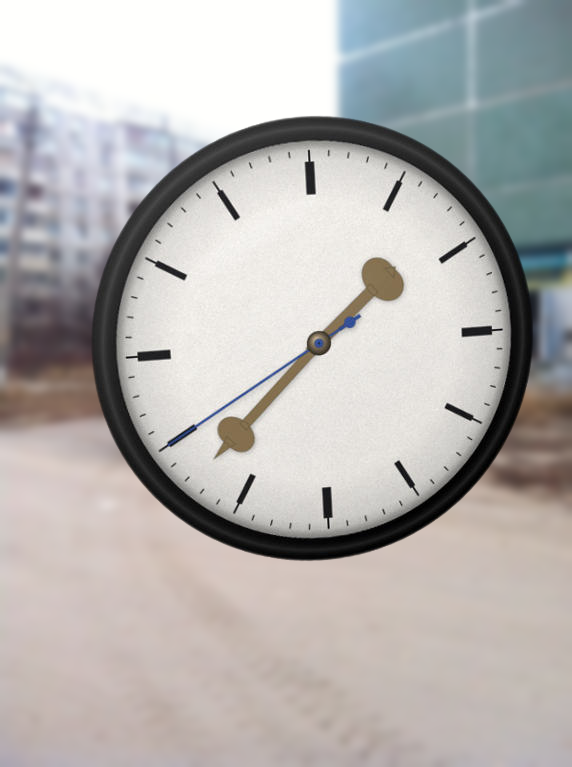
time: 1.37.40
